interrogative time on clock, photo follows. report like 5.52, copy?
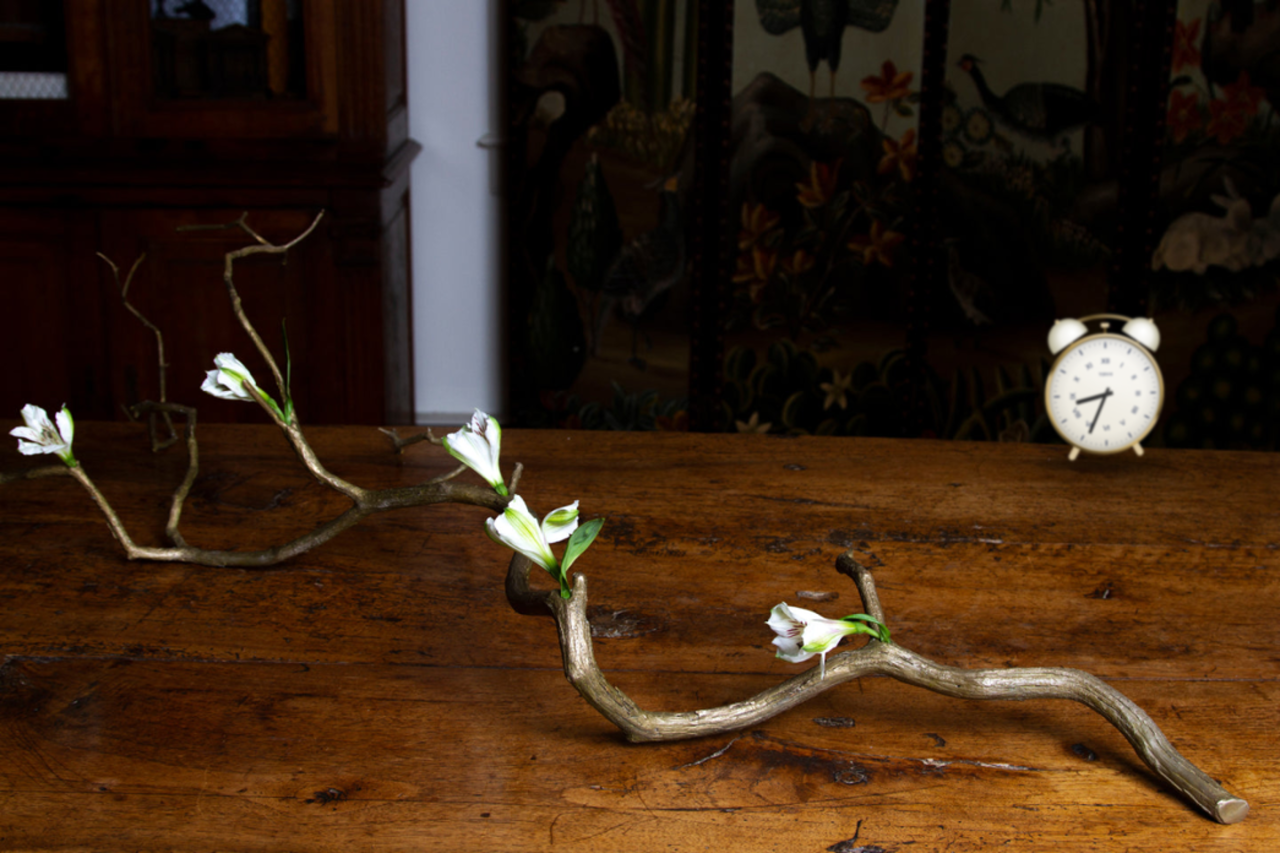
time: 8.34
